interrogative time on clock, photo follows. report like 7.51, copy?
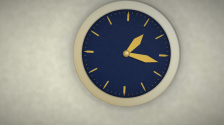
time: 1.17
